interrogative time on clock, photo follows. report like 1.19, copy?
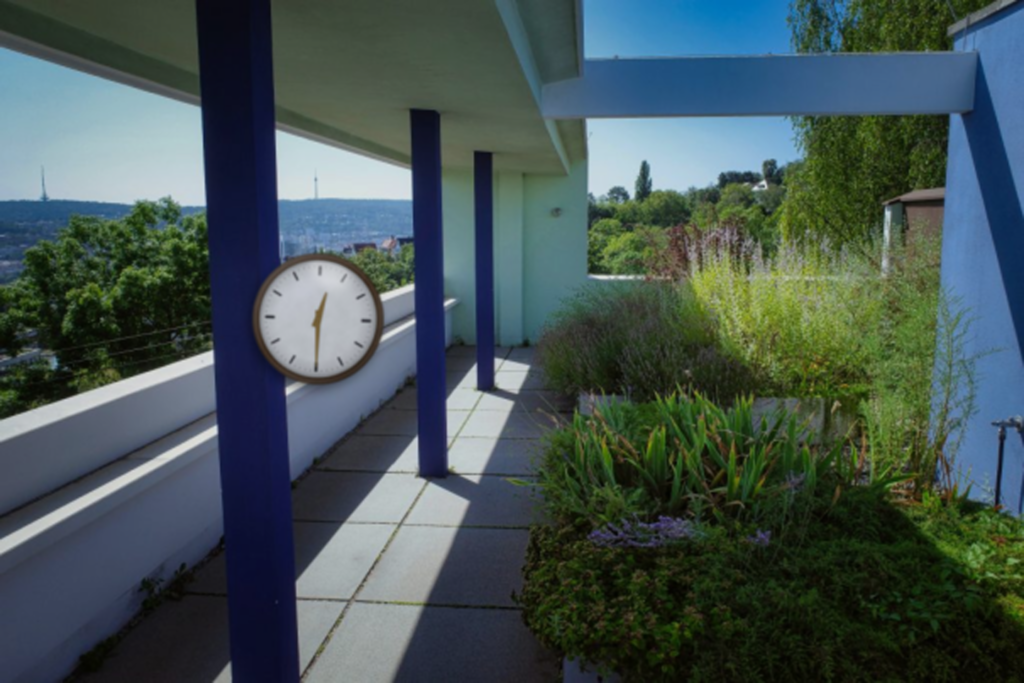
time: 12.30
